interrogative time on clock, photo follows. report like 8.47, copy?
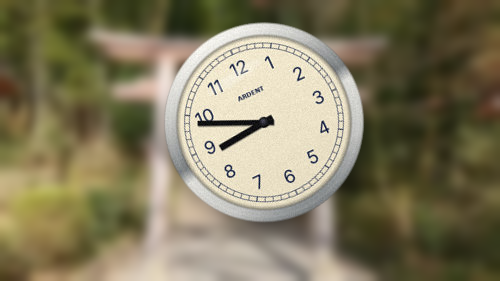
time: 8.49
